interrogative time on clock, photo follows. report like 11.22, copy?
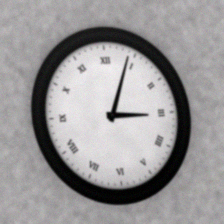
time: 3.04
